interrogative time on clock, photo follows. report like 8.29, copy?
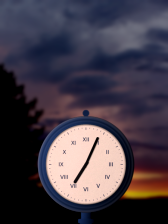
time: 7.04
